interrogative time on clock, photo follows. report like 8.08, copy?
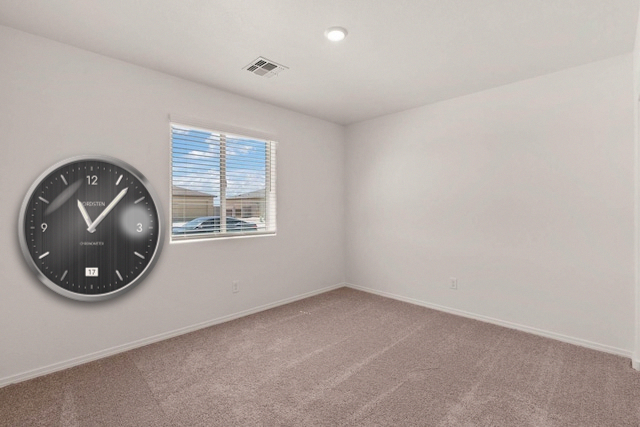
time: 11.07
